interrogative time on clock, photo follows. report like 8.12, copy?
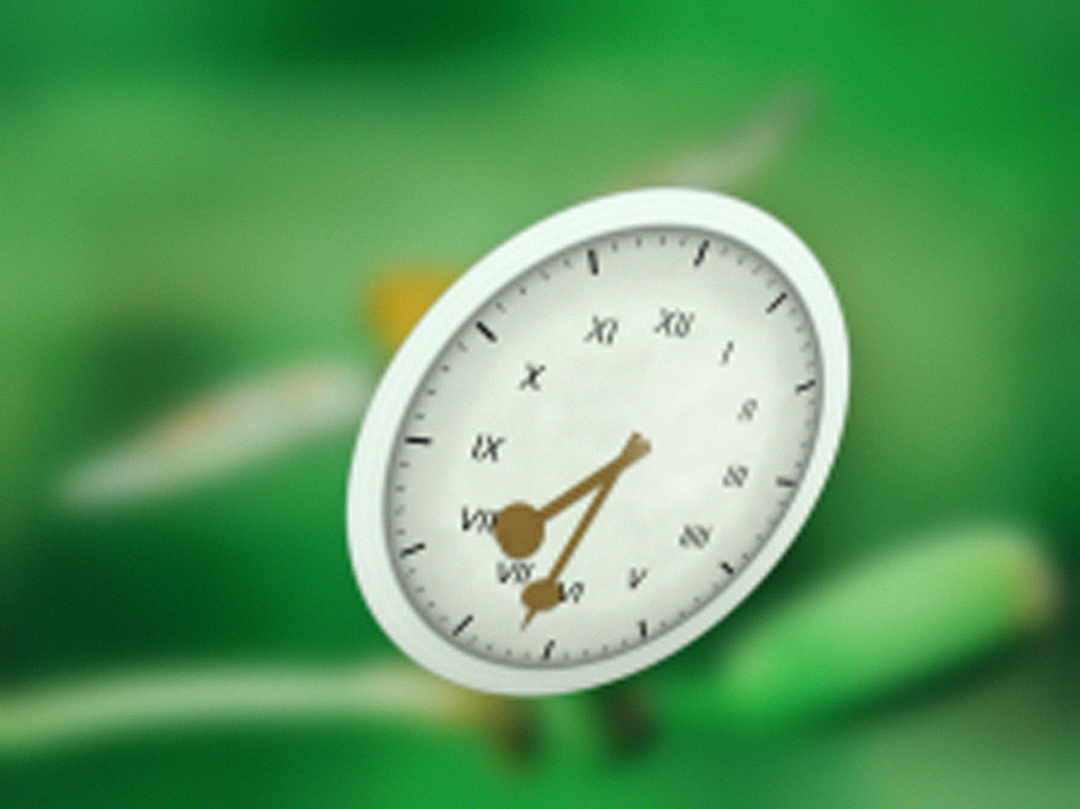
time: 7.32
